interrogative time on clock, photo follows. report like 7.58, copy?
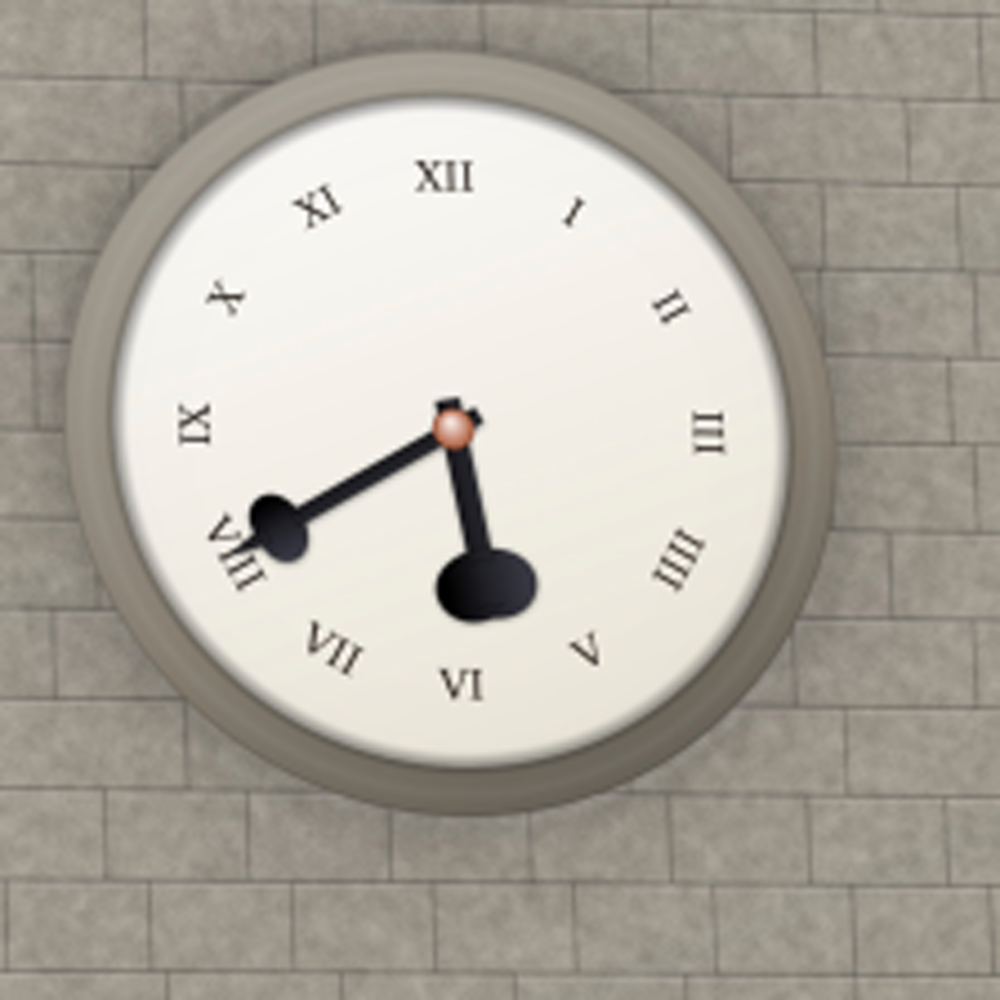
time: 5.40
